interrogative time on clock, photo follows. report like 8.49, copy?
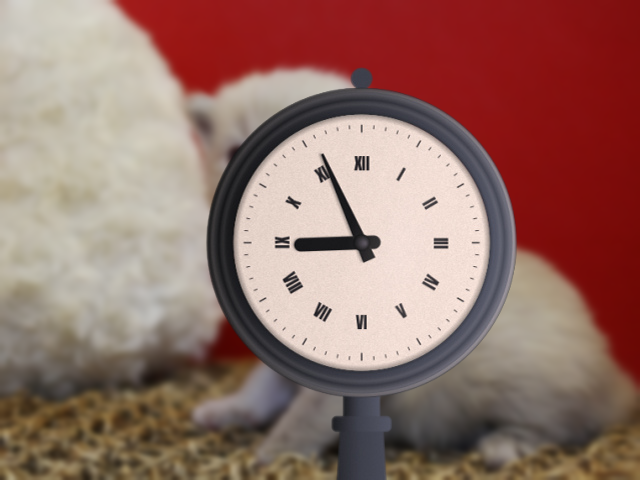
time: 8.56
